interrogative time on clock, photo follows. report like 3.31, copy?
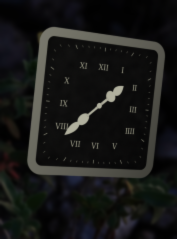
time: 1.38
